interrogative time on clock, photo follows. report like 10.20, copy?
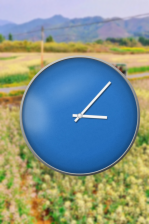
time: 3.07
